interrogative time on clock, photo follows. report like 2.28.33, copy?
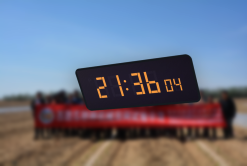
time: 21.36.04
